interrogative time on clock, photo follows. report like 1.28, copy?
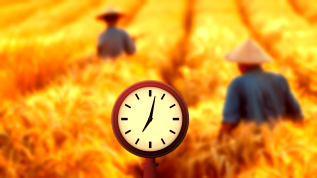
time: 7.02
